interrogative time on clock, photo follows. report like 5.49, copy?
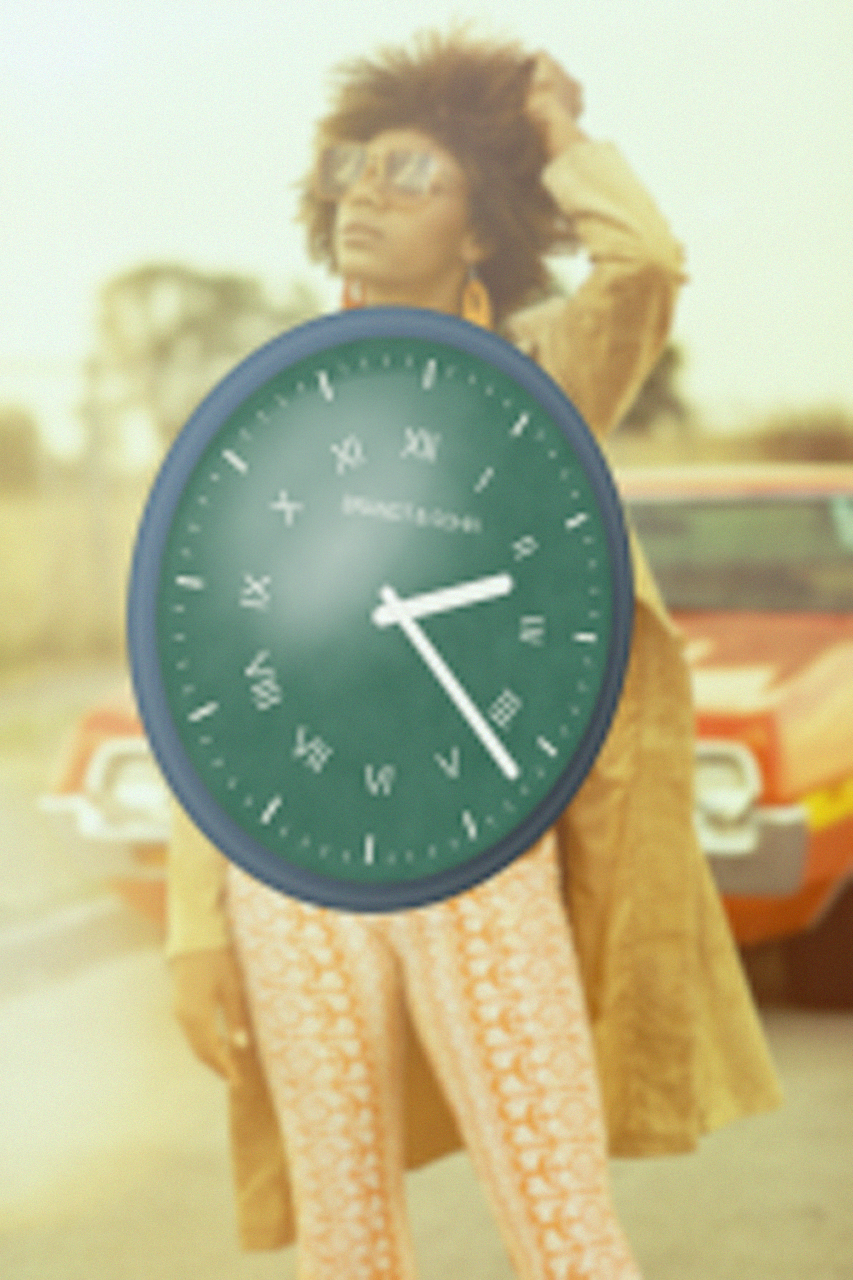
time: 2.22
